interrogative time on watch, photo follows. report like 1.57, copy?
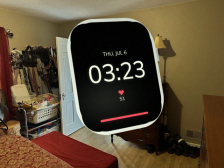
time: 3.23
